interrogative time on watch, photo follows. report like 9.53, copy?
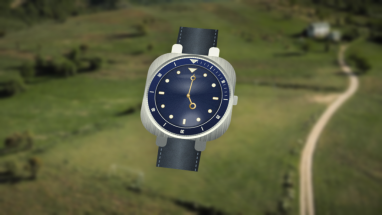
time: 5.01
